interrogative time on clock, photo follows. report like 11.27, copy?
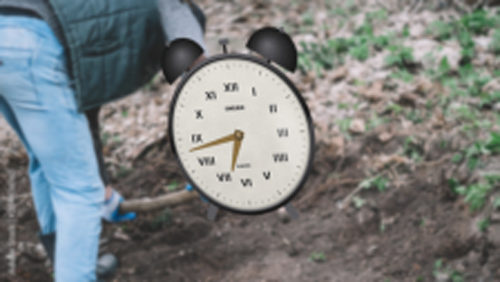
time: 6.43
